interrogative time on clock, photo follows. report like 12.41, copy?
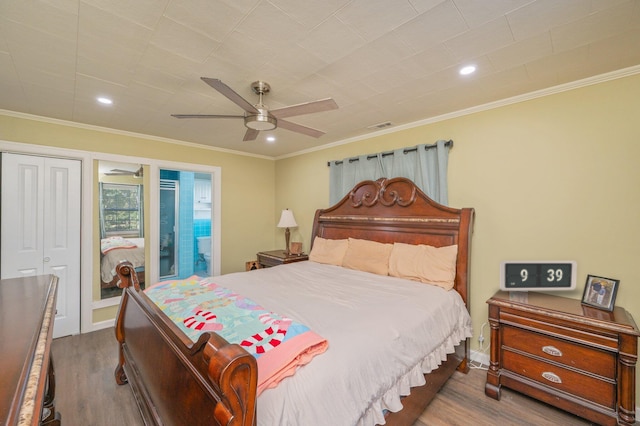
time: 9.39
